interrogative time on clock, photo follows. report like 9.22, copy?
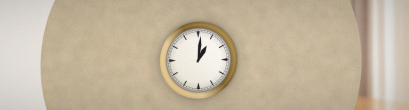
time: 1.01
